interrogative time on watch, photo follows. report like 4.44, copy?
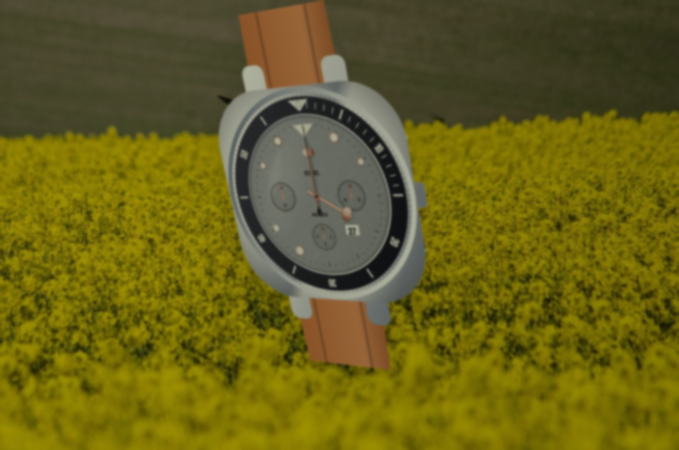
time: 4.00
